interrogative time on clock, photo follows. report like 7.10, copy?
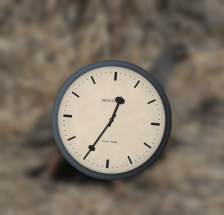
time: 12.35
